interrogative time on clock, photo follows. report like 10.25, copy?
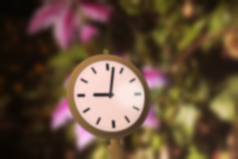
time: 9.02
